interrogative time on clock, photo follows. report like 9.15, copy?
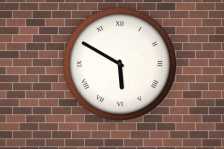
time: 5.50
